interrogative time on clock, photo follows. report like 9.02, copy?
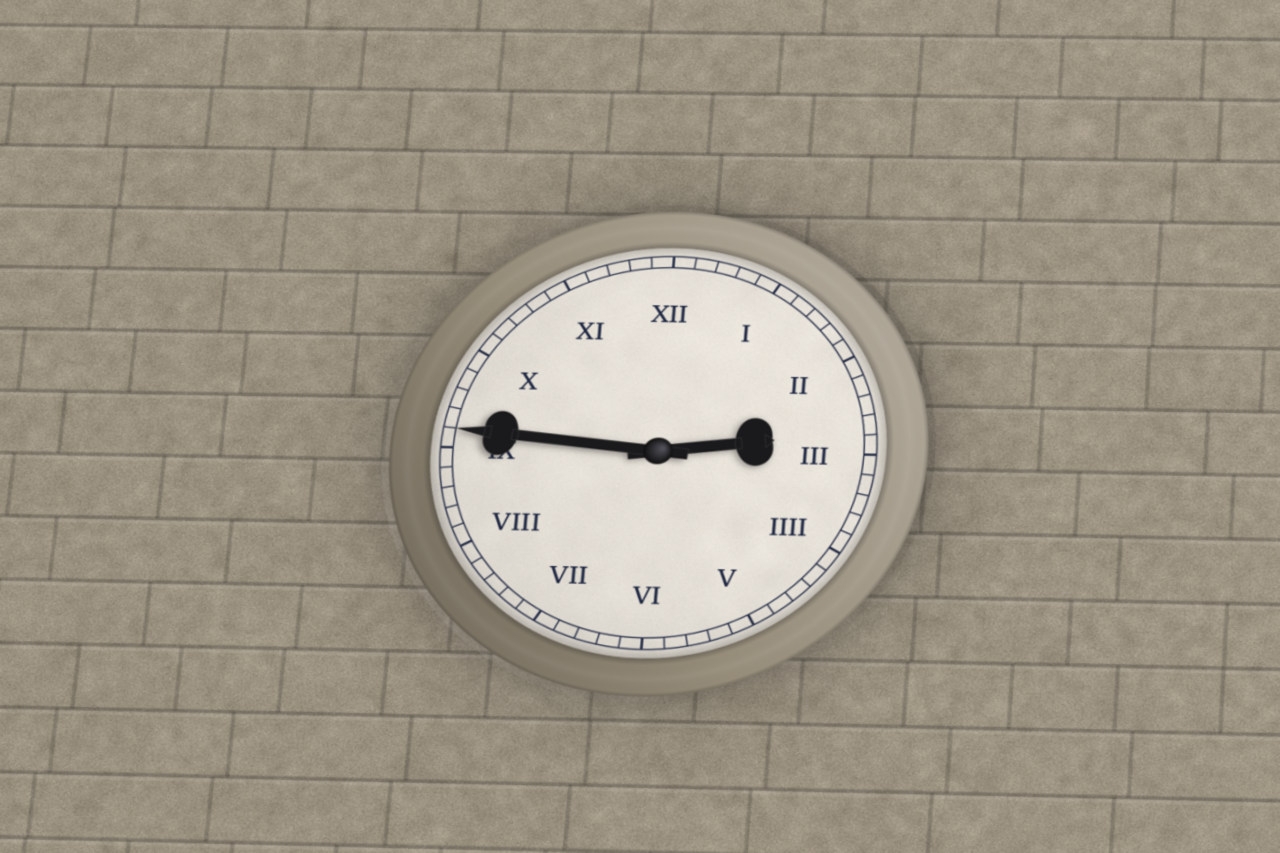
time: 2.46
